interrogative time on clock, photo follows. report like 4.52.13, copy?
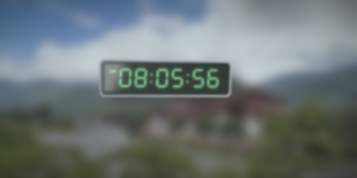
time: 8.05.56
